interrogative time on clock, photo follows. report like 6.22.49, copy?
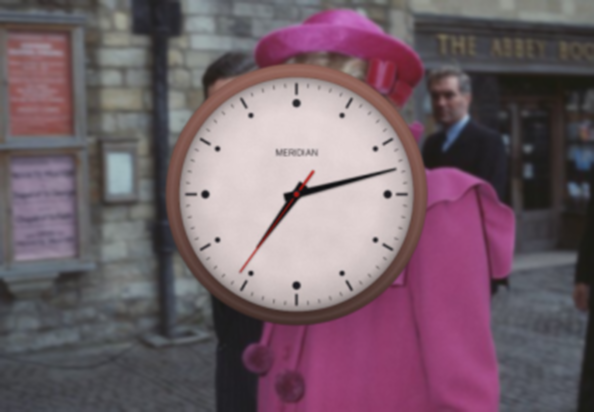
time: 7.12.36
